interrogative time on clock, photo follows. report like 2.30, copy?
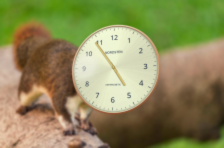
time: 4.54
